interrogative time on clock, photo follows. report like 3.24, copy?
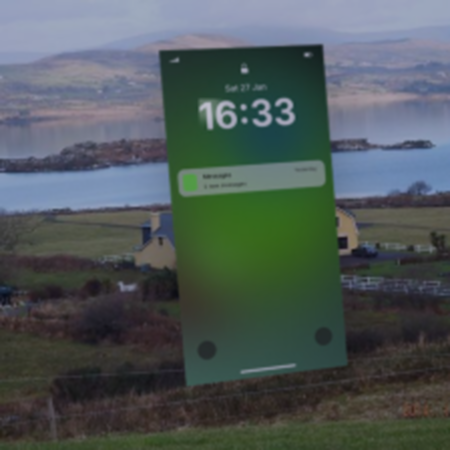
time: 16.33
